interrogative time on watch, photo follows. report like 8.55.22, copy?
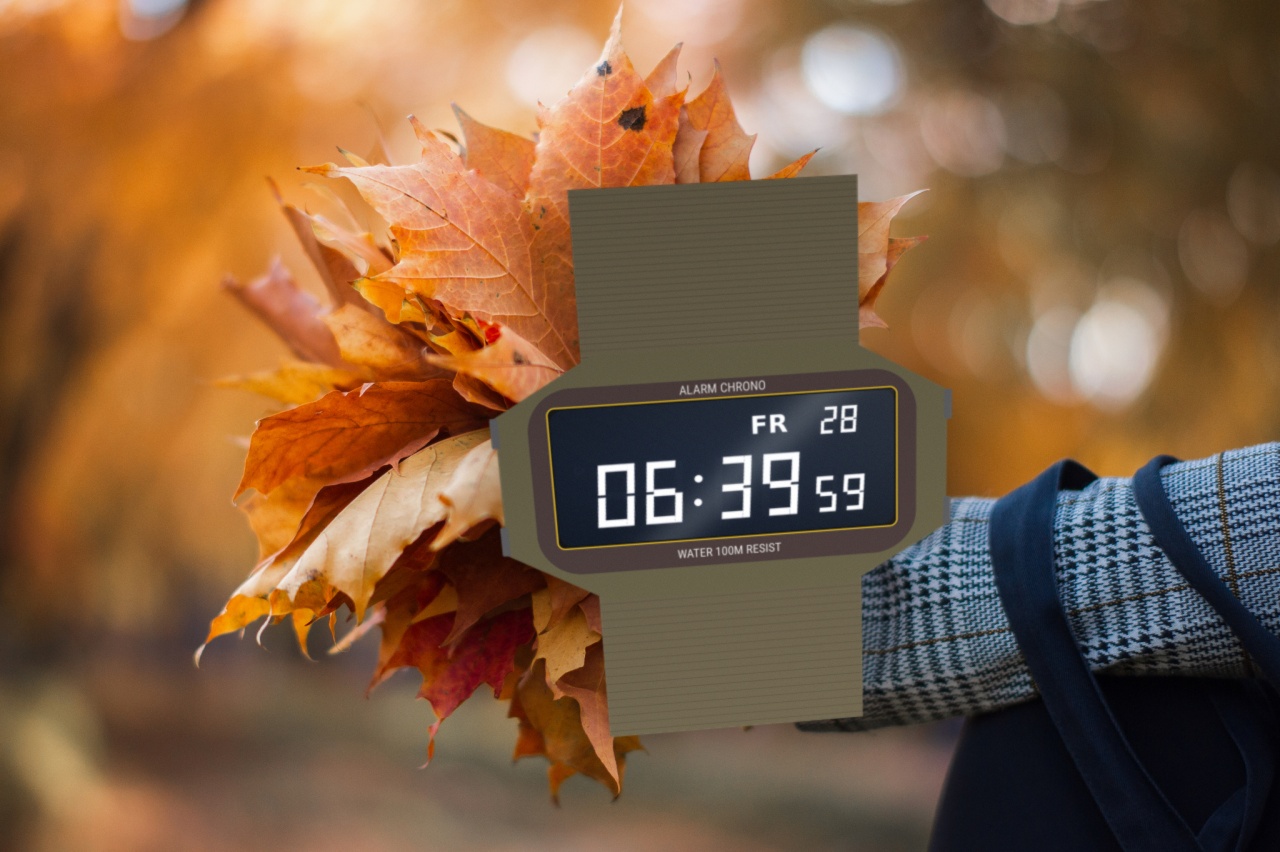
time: 6.39.59
